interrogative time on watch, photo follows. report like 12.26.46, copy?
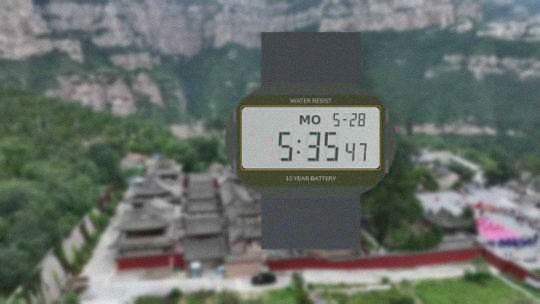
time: 5.35.47
